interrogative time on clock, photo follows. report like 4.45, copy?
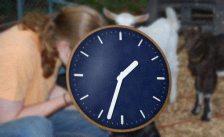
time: 1.33
